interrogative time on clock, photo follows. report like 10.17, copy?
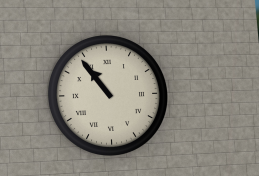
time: 10.54
